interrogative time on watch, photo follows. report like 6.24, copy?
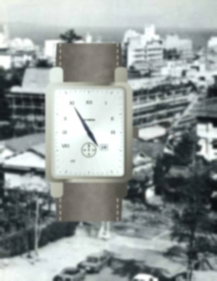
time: 4.55
